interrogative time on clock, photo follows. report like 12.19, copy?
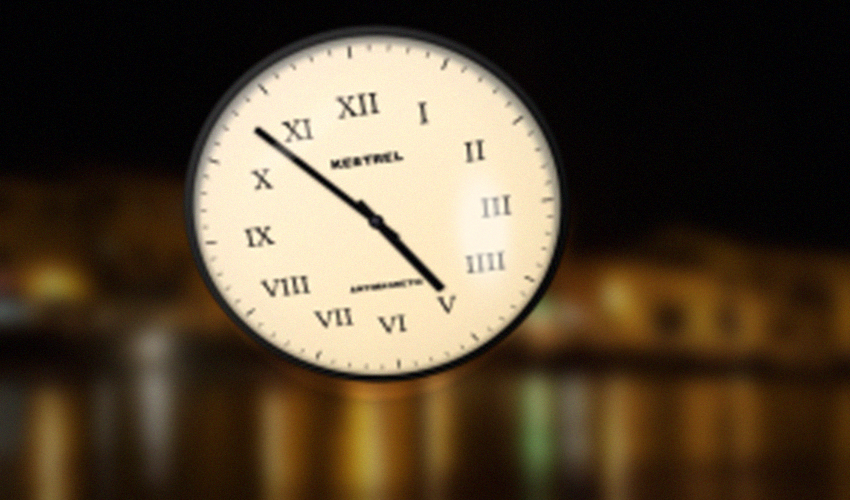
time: 4.53
